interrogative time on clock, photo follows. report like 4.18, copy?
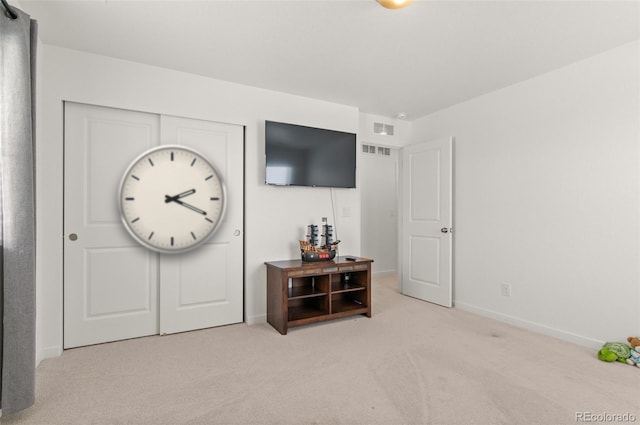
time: 2.19
